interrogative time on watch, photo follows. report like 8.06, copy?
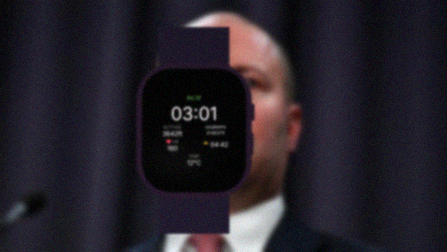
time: 3.01
